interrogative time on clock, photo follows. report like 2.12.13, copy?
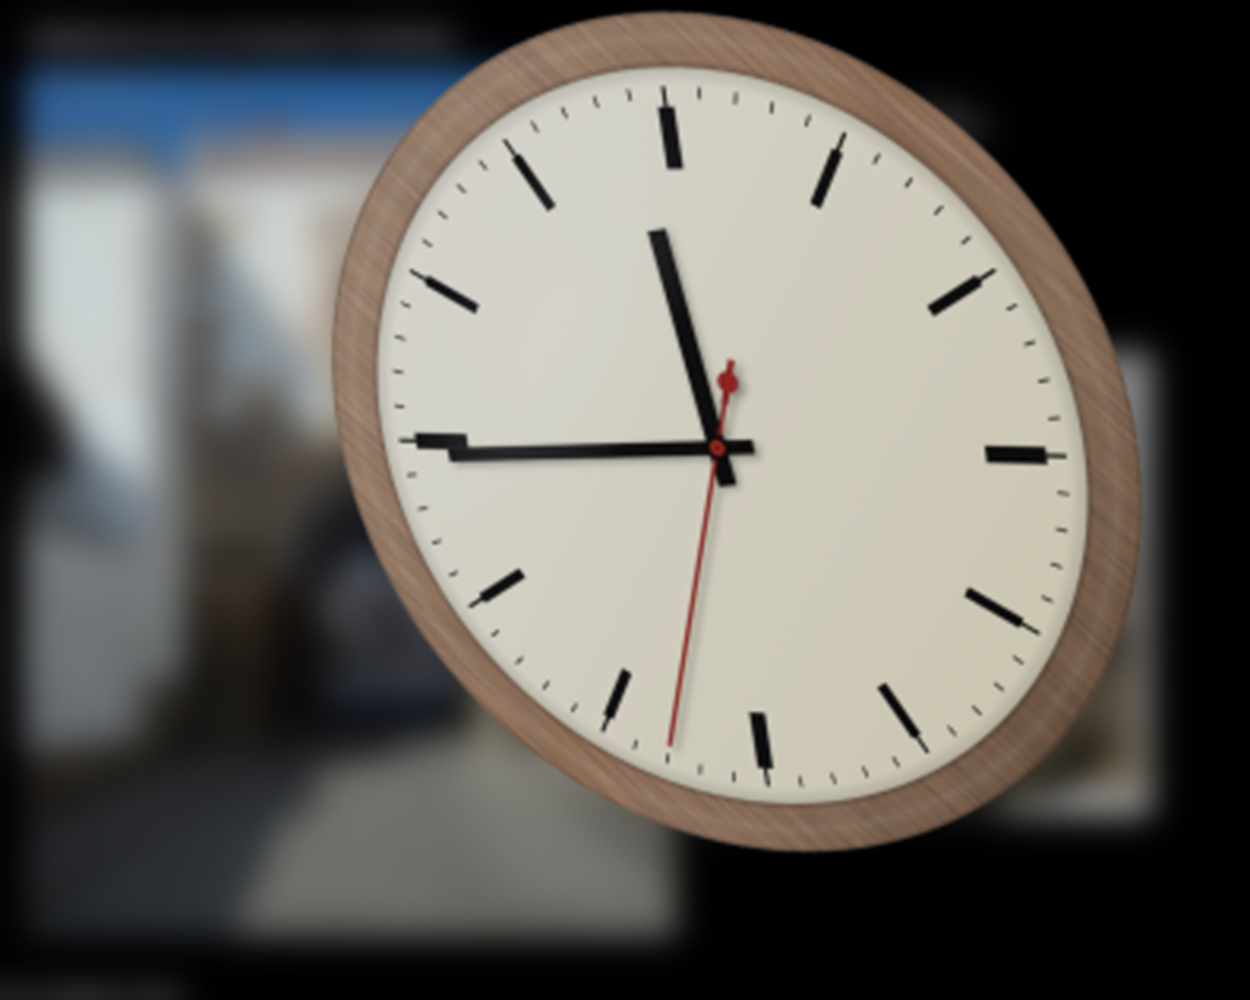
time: 11.44.33
